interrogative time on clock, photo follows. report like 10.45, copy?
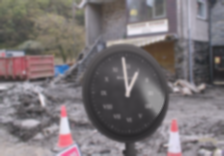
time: 12.59
